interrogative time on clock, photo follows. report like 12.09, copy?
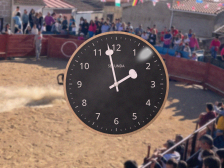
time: 1.58
